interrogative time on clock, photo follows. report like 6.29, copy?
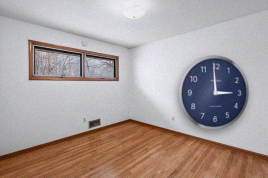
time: 2.59
